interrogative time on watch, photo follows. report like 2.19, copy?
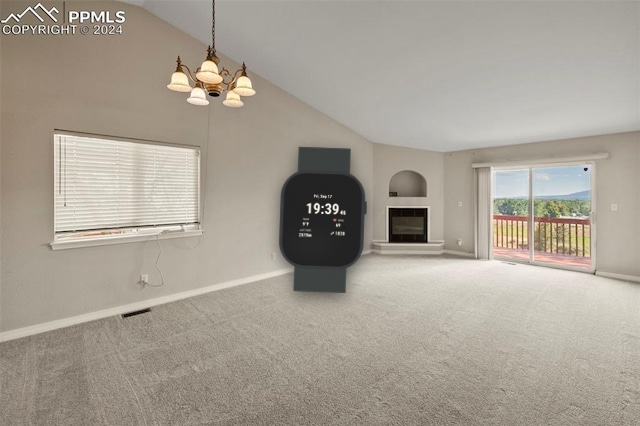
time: 19.39
